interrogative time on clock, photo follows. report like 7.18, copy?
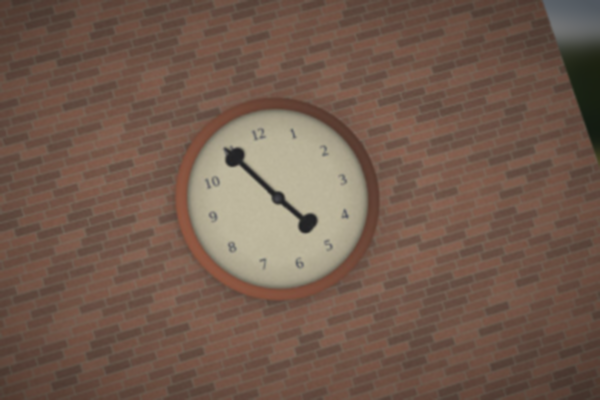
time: 4.55
